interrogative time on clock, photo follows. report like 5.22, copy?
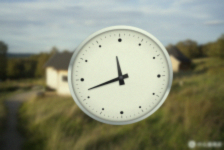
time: 11.42
